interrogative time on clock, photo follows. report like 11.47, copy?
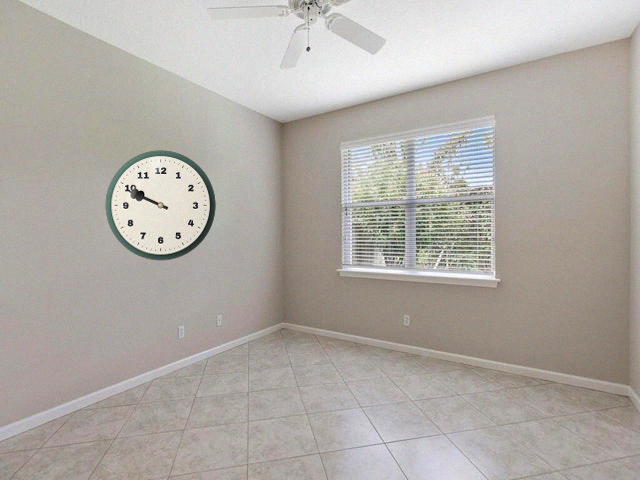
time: 9.49
